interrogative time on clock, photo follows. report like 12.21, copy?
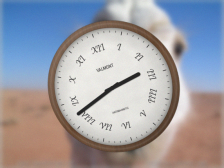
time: 2.42
